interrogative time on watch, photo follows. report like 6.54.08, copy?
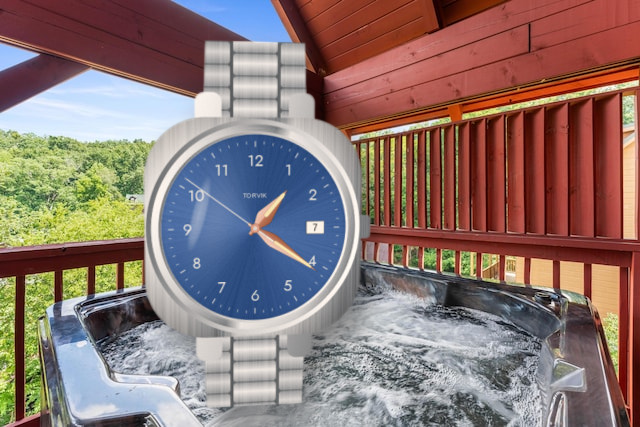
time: 1.20.51
